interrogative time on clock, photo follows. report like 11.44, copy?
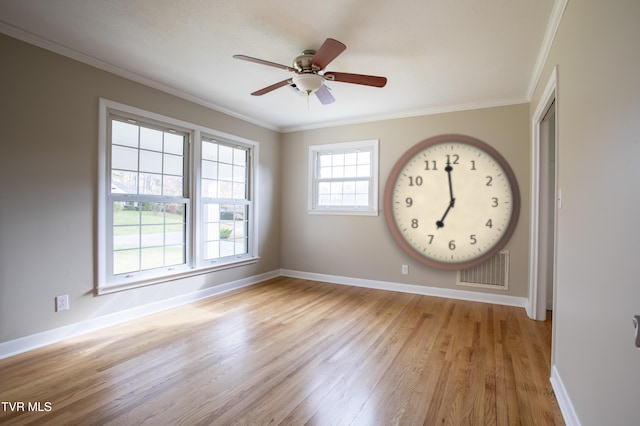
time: 6.59
